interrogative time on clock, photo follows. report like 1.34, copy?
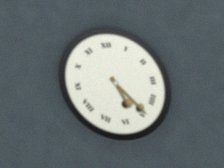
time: 5.24
